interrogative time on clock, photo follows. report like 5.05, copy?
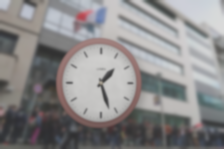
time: 1.27
